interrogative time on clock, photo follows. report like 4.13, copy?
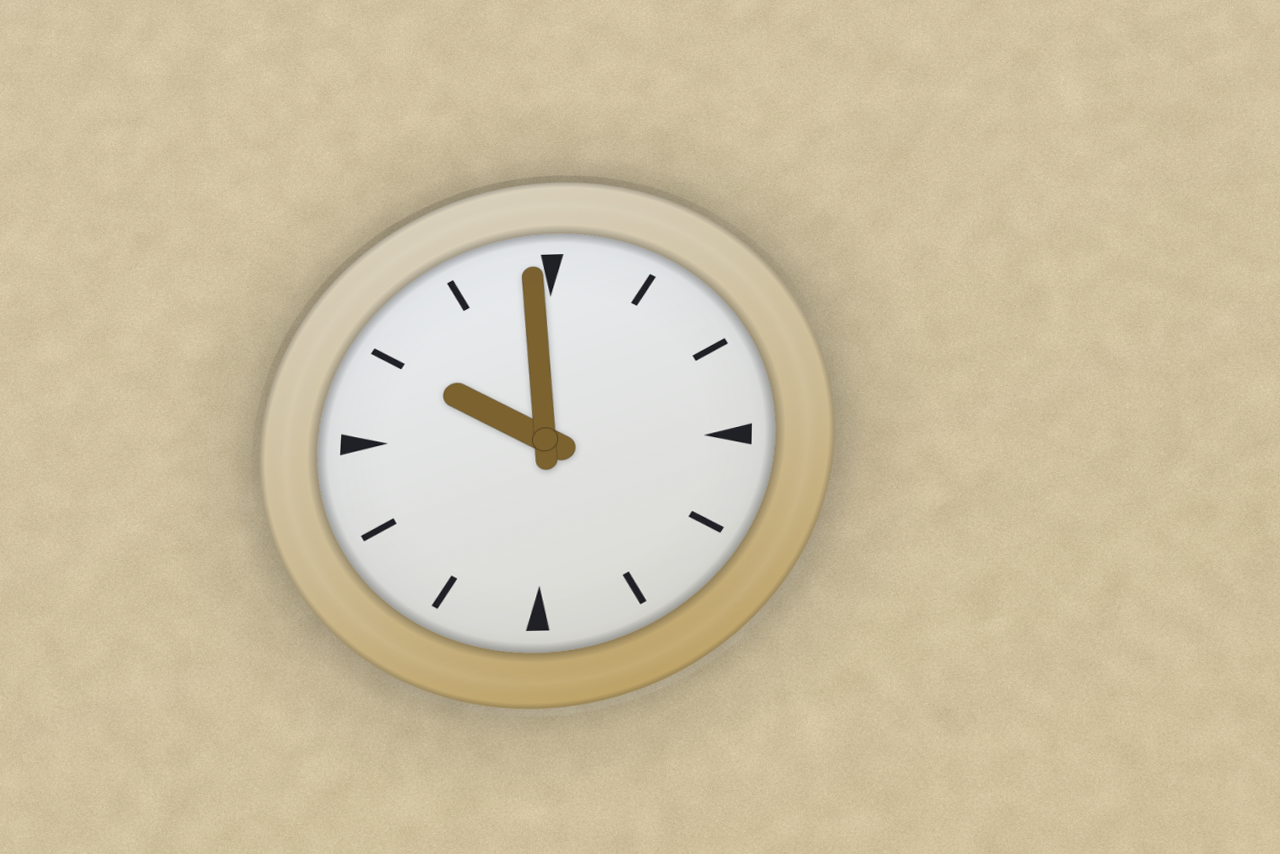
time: 9.59
